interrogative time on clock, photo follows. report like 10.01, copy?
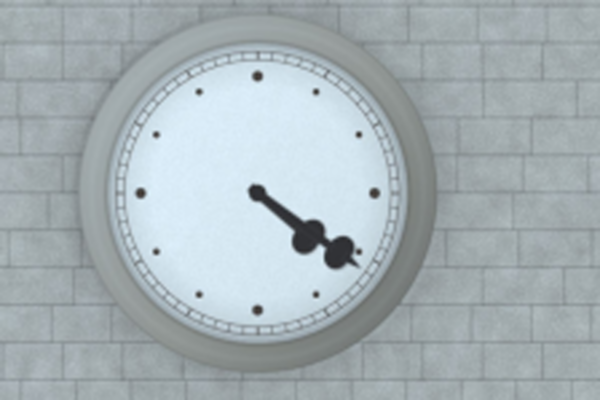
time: 4.21
